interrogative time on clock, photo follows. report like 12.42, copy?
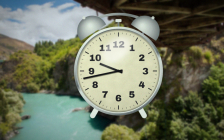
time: 9.43
